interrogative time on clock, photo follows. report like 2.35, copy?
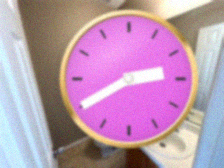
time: 2.40
